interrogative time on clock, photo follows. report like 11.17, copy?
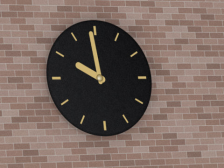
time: 9.59
